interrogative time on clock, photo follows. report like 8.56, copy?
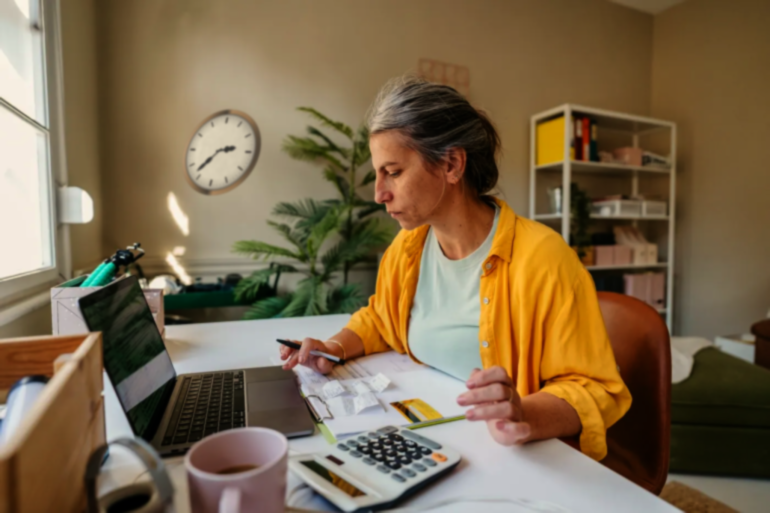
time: 2.37
